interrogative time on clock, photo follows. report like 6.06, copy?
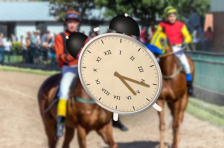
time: 5.21
